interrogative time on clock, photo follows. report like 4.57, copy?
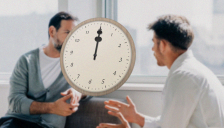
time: 12.00
